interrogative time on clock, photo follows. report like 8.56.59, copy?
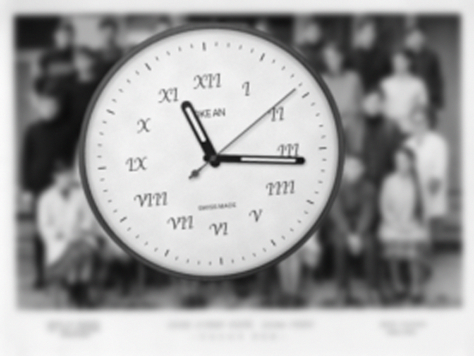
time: 11.16.09
